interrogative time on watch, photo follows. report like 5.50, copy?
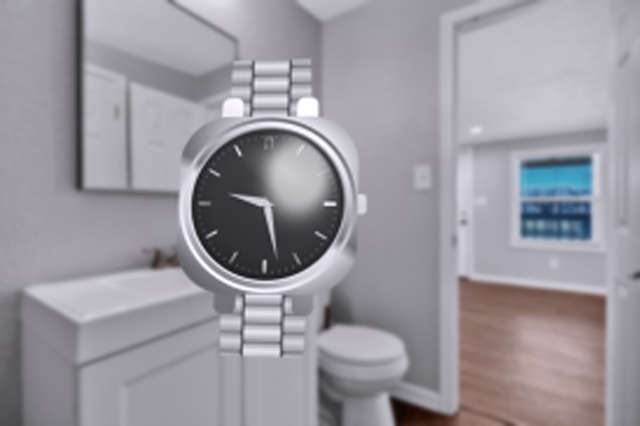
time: 9.28
